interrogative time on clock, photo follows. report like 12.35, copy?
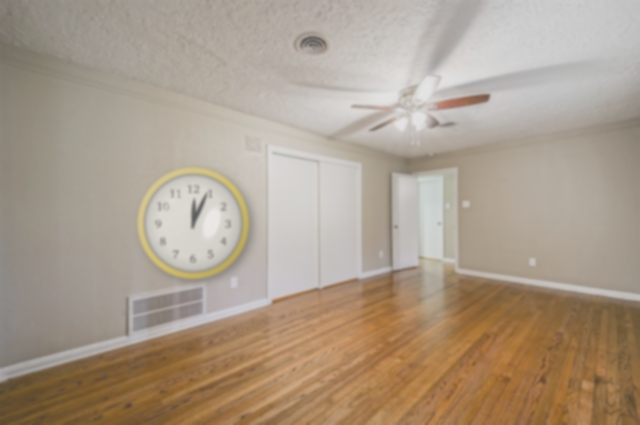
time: 12.04
